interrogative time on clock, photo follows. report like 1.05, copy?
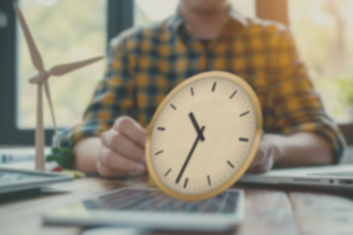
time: 10.32
